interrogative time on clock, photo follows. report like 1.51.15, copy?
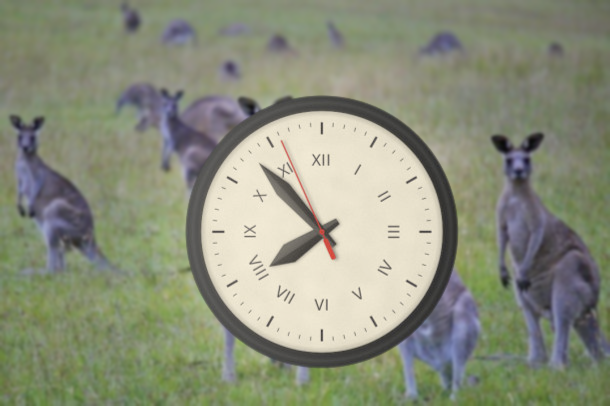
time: 7.52.56
